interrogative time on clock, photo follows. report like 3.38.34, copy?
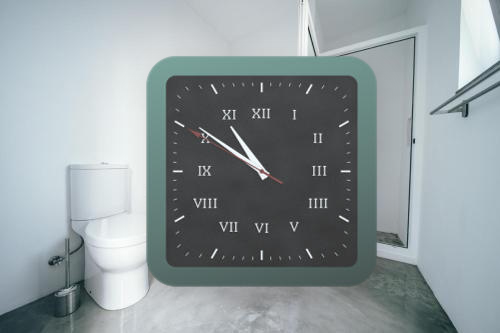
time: 10.50.50
